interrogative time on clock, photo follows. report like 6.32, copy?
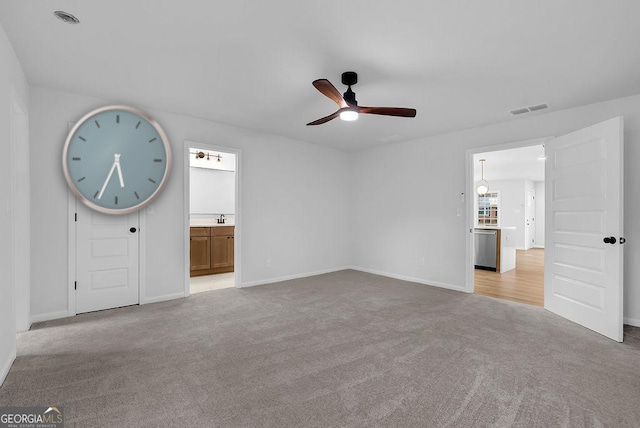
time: 5.34
